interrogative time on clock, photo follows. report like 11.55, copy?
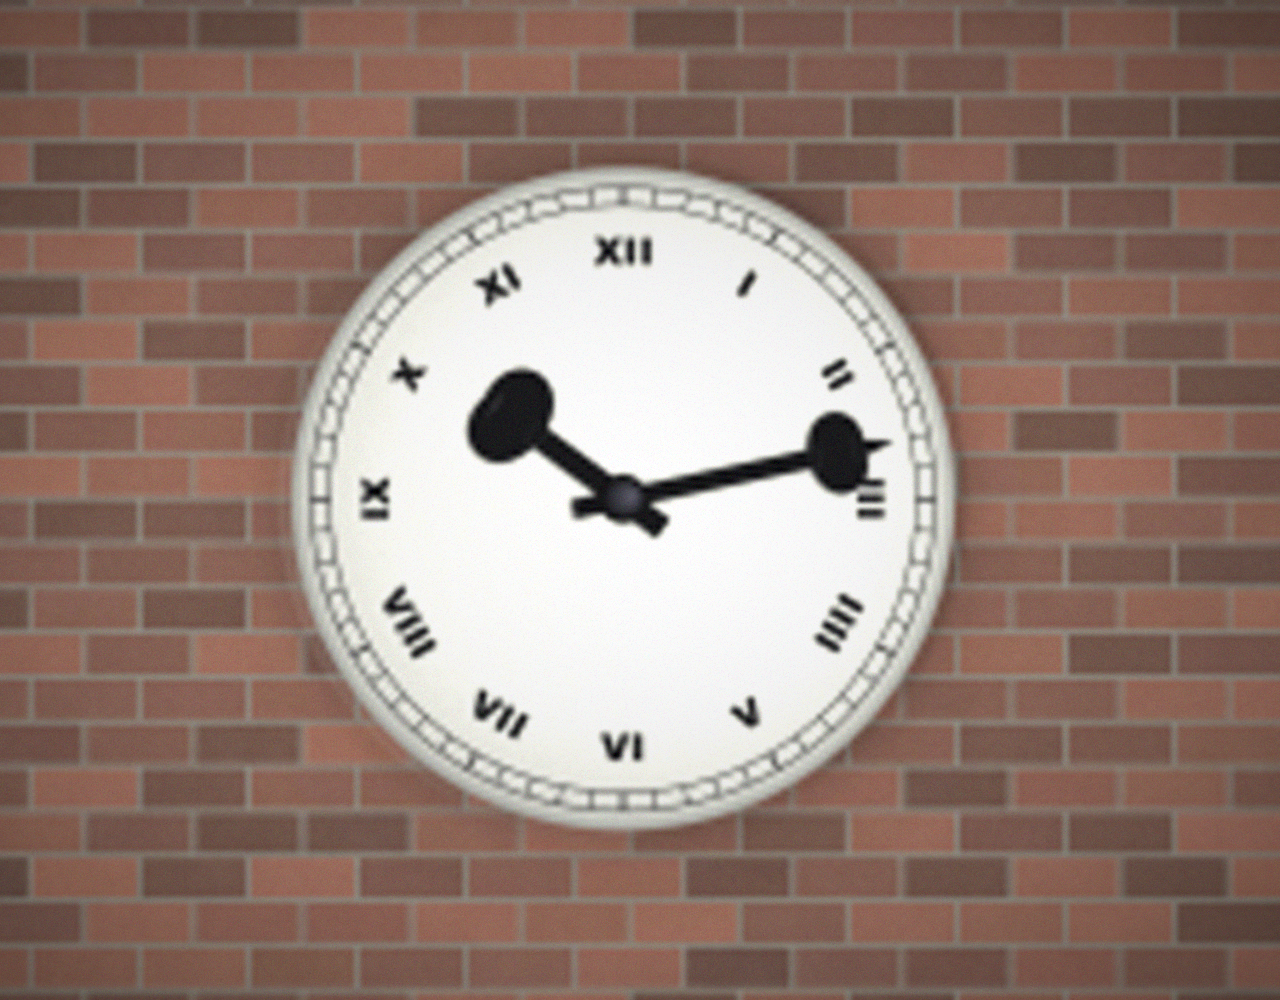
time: 10.13
